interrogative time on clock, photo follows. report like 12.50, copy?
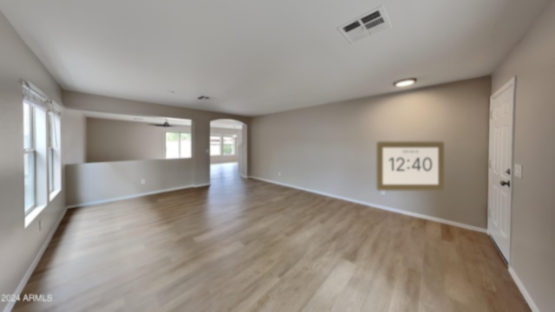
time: 12.40
